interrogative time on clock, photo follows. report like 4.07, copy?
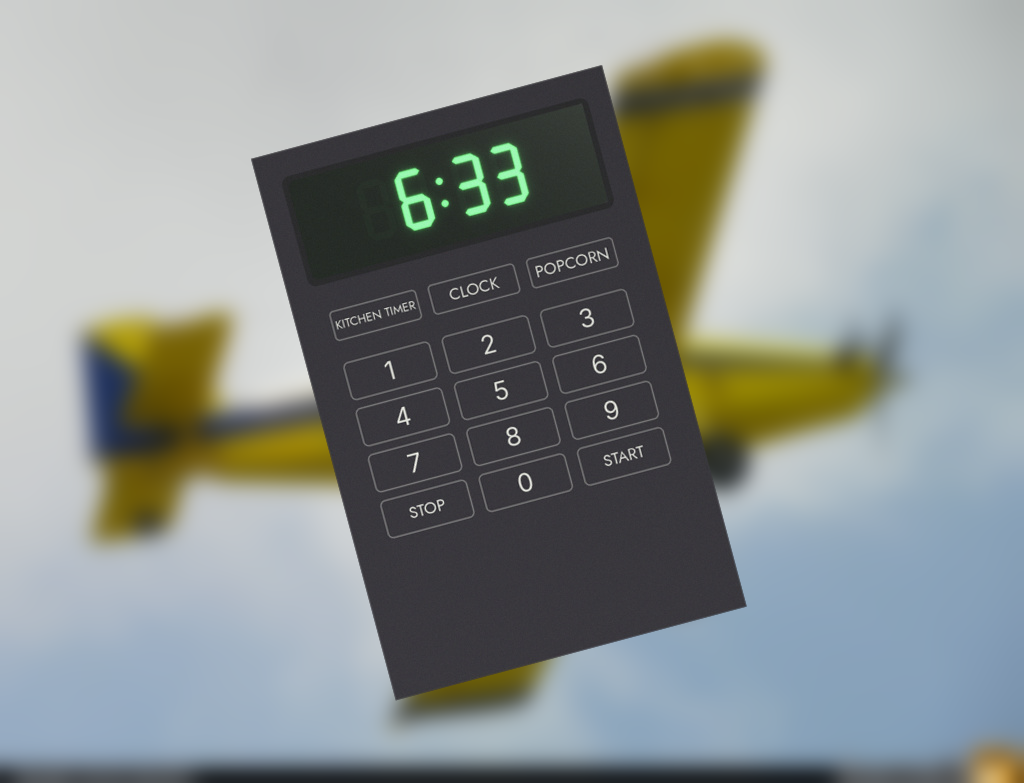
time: 6.33
